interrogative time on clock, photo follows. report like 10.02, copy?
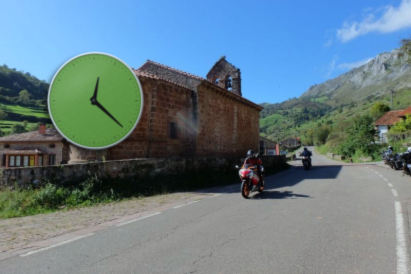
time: 12.22
